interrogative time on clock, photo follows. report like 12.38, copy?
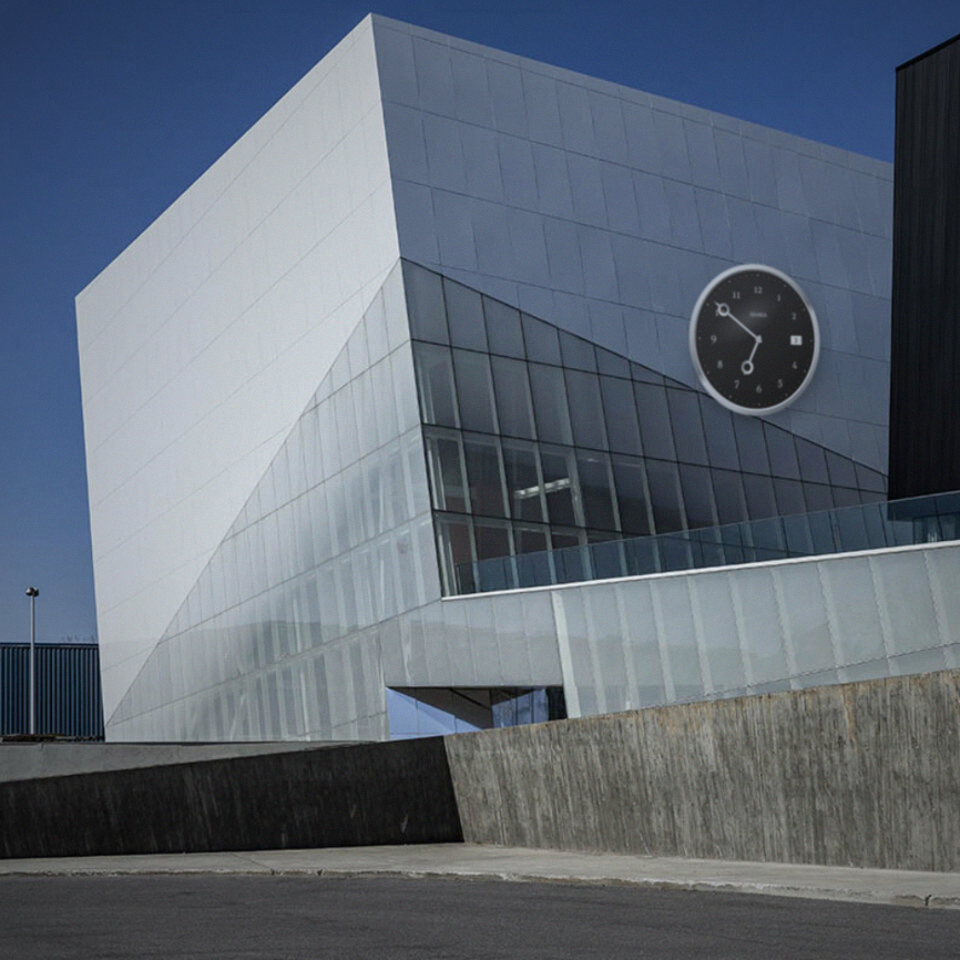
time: 6.51
